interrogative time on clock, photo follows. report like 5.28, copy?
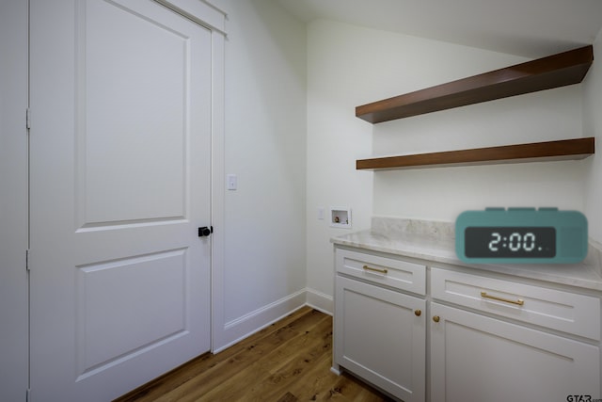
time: 2.00
